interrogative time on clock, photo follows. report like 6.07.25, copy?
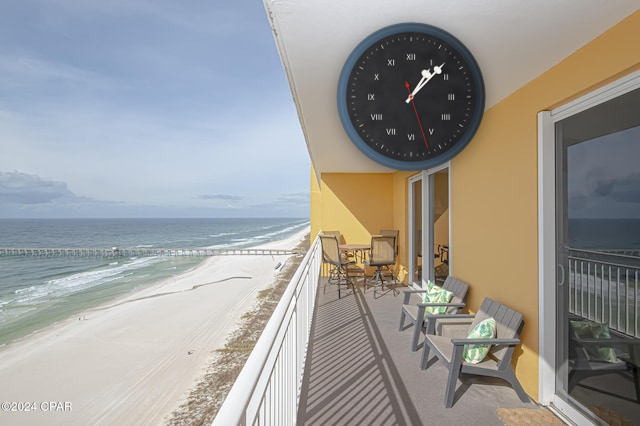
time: 1.07.27
